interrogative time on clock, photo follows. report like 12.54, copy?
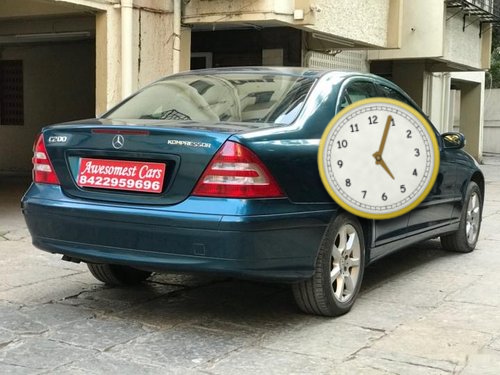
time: 5.04
